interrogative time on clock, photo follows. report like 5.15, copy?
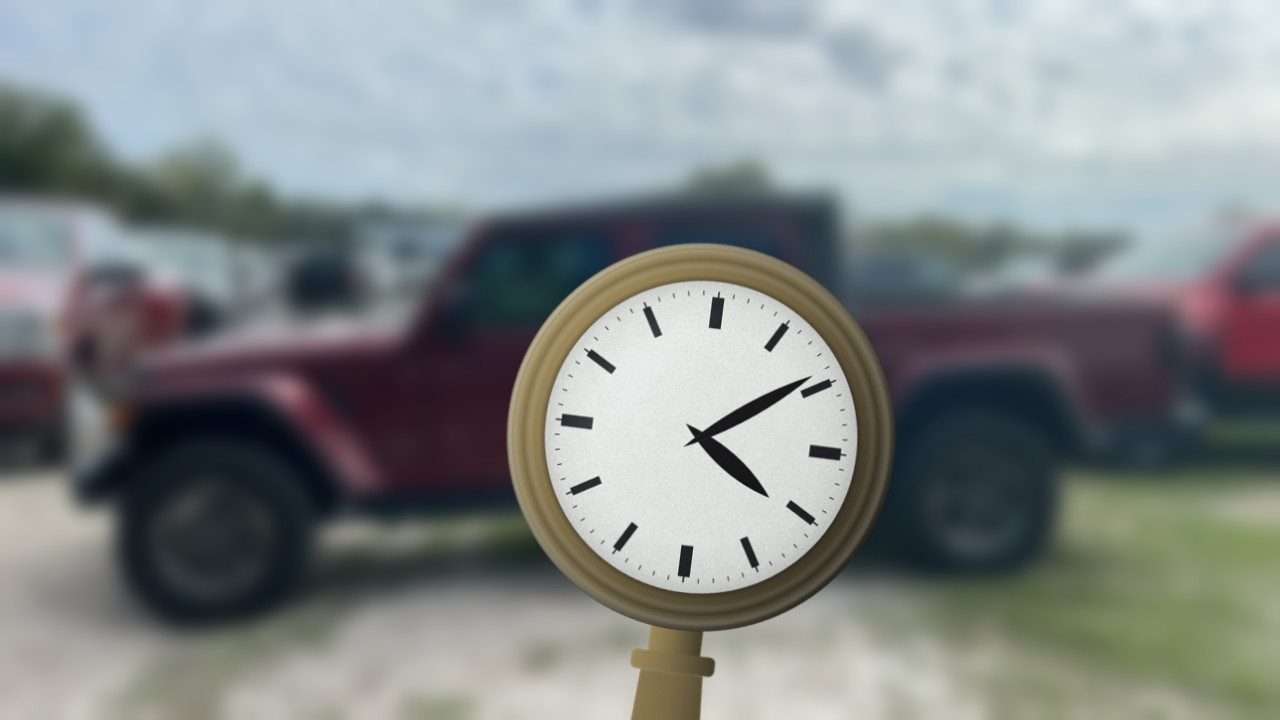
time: 4.09
